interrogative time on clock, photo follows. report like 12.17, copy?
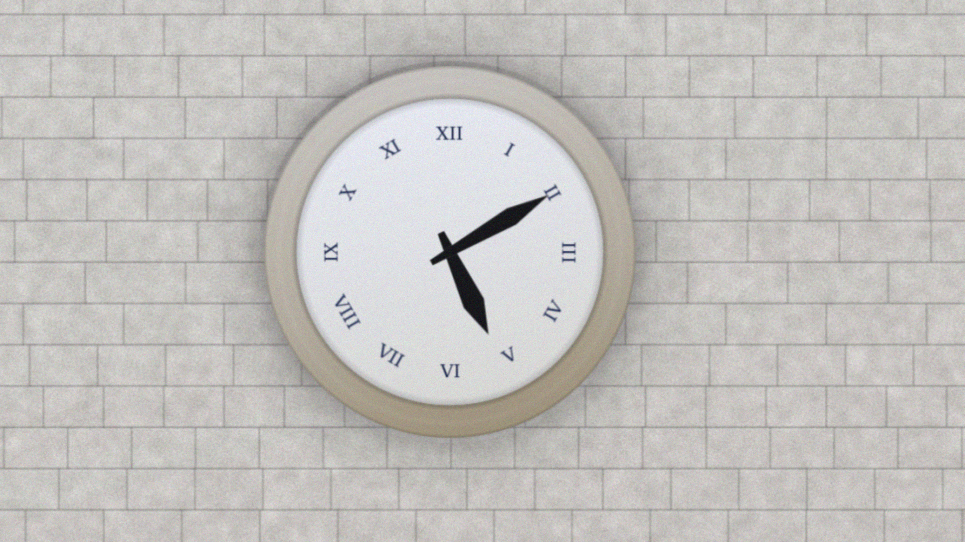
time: 5.10
